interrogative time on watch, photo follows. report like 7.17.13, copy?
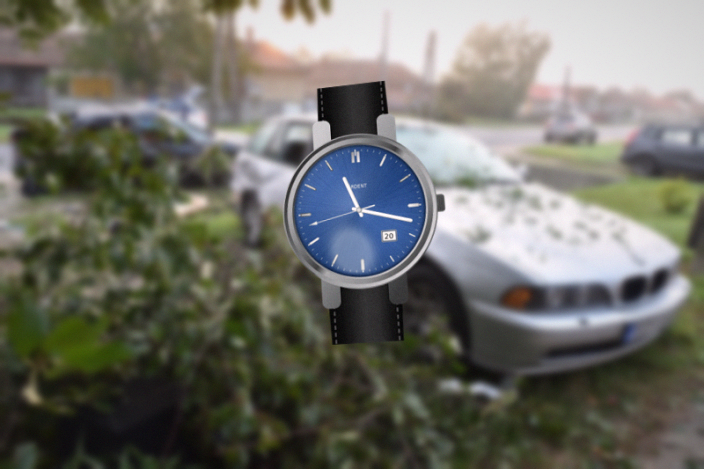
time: 11.17.43
